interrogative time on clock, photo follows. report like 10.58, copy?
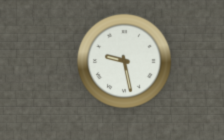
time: 9.28
